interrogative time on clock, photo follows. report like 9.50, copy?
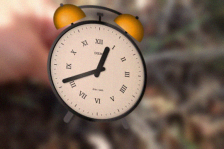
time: 12.41
